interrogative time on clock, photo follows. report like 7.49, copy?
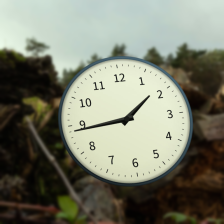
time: 1.44
